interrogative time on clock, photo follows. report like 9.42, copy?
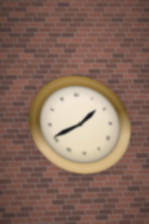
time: 1.41
